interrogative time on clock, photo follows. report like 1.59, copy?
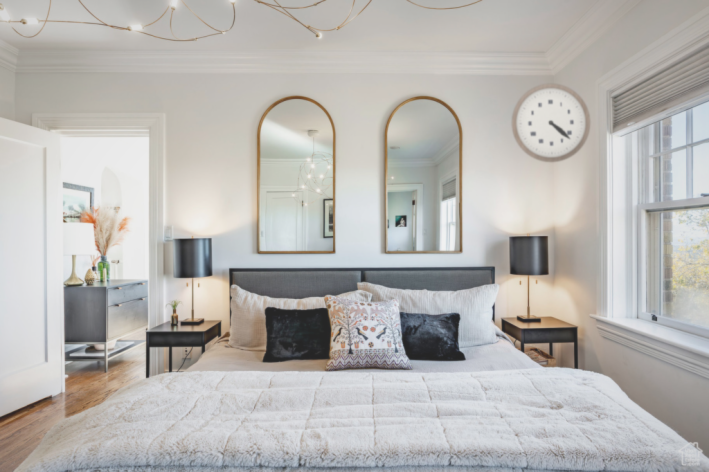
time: 4.22
